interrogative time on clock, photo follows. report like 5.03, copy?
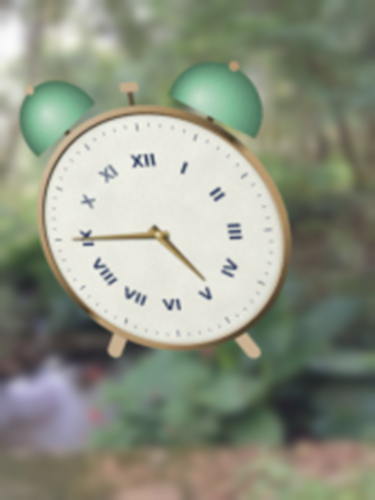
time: 4.45
